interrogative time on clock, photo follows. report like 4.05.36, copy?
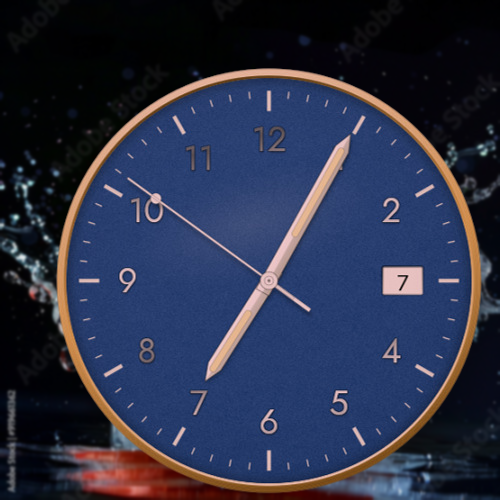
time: 7.04.51
